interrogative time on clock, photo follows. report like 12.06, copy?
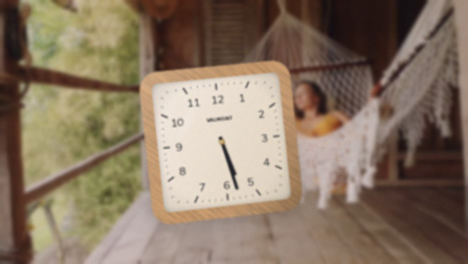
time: 5.28
